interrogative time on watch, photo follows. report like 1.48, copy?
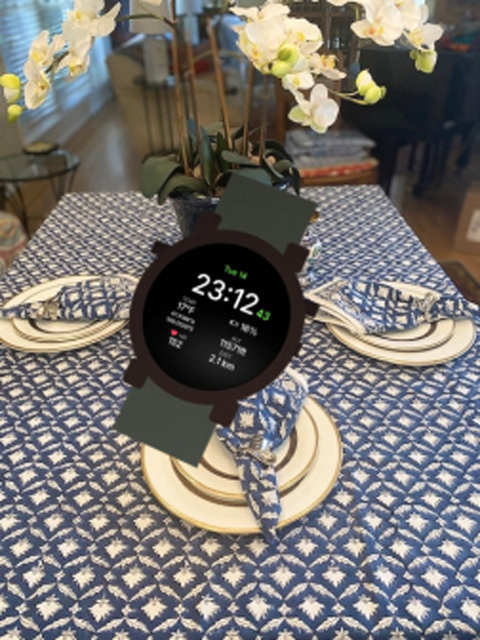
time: 23.12
